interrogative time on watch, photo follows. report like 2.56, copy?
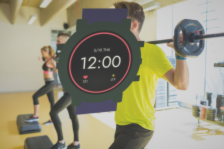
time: 12.00
